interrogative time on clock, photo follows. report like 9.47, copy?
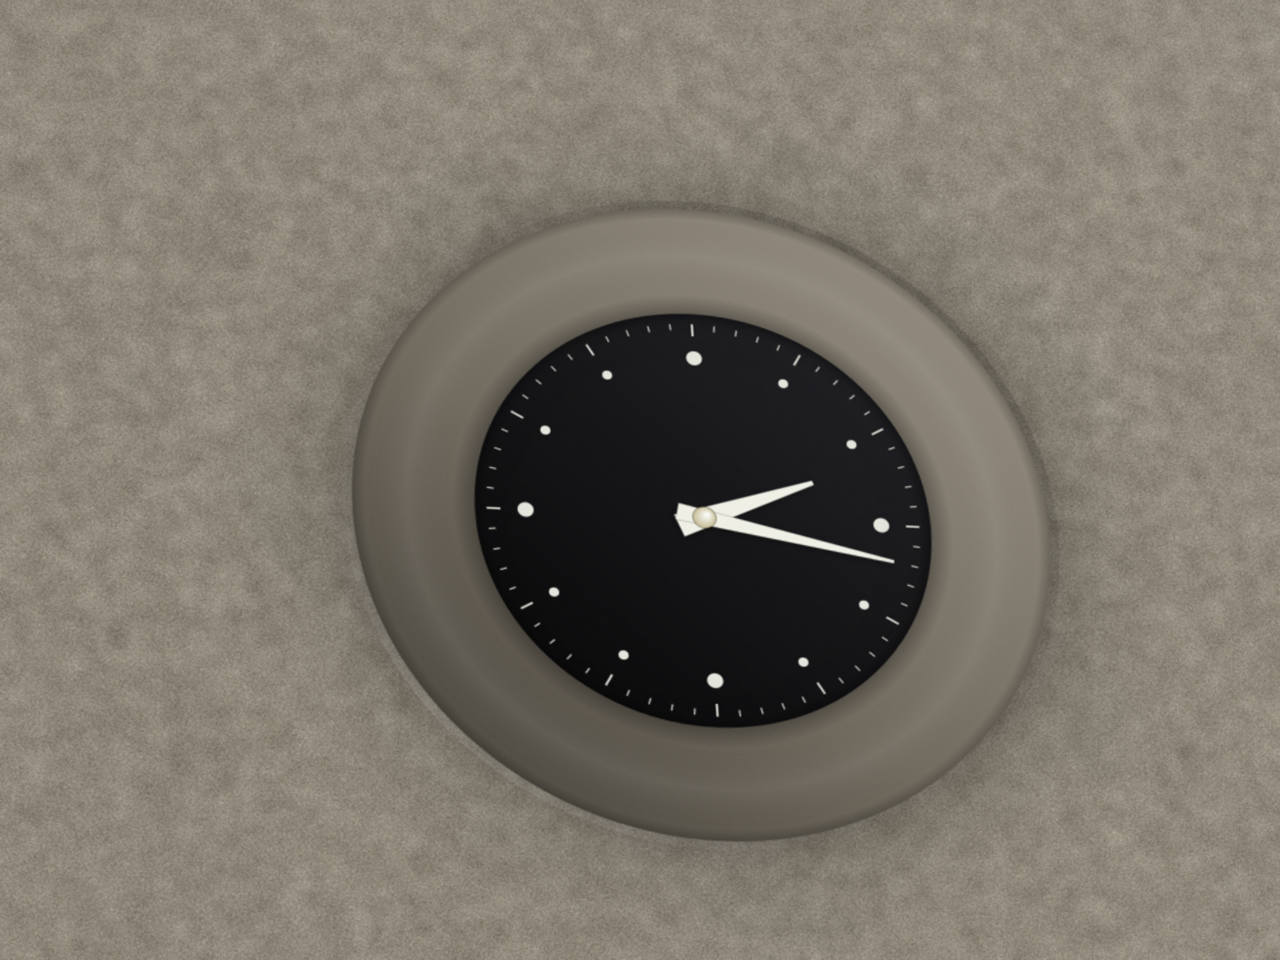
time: 2.17
